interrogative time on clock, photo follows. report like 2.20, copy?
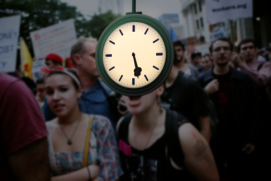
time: 5.28
